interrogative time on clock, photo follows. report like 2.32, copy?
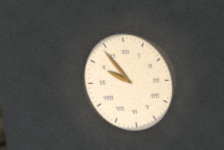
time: 9.54
